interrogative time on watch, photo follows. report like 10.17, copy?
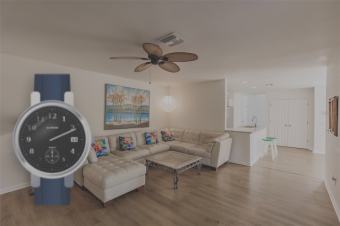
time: 2.11
